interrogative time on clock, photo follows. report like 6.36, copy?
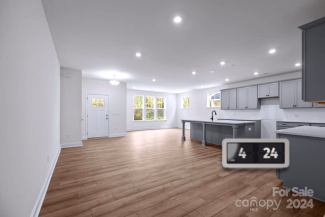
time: 4.24
